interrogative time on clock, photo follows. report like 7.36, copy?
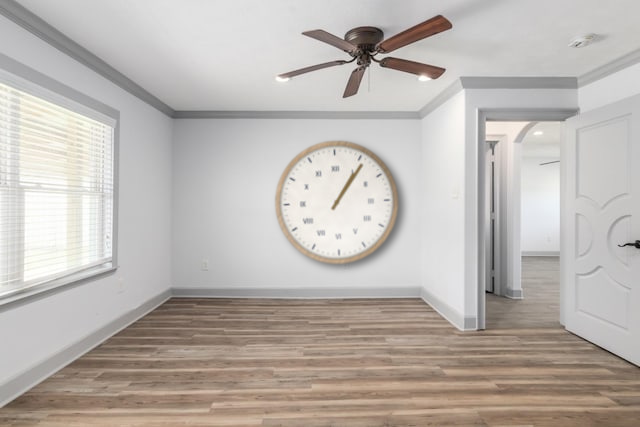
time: 1.06
